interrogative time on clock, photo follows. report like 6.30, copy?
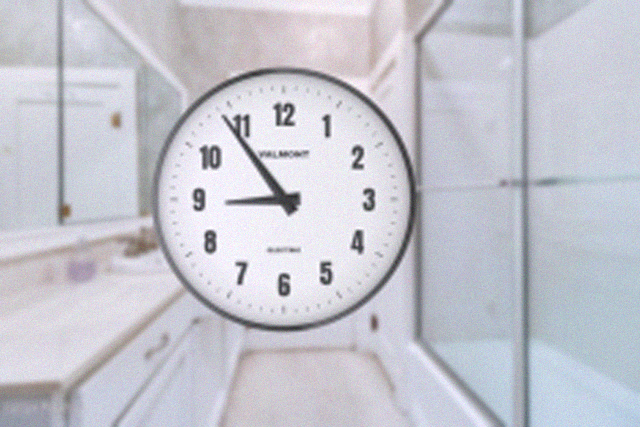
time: 8.54
